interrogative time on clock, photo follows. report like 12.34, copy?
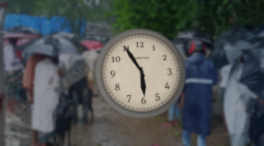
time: 5.55
